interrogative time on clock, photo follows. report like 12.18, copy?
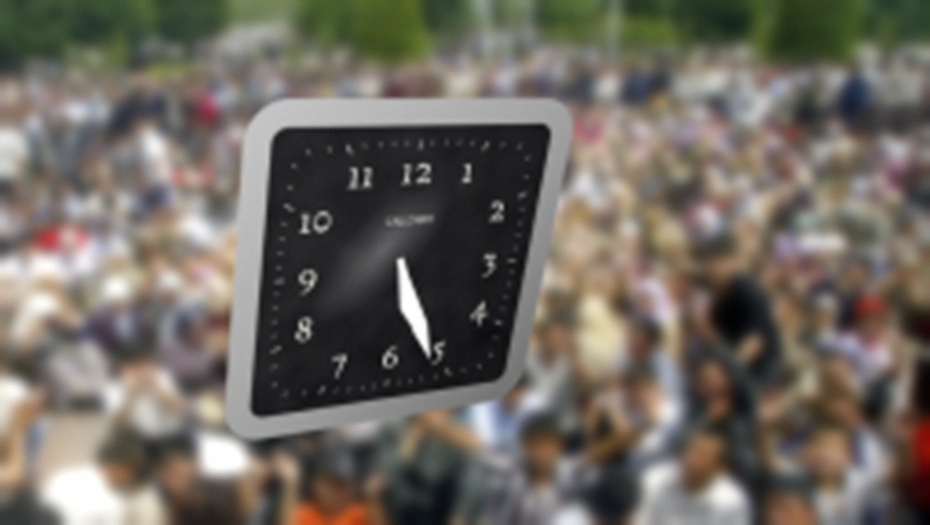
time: 5.26
